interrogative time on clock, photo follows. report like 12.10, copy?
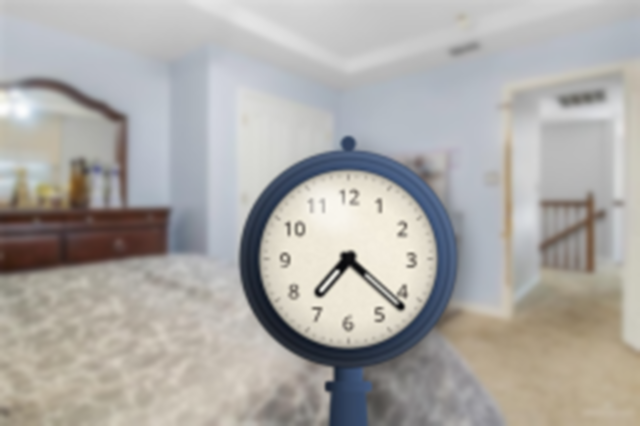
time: 7.22
